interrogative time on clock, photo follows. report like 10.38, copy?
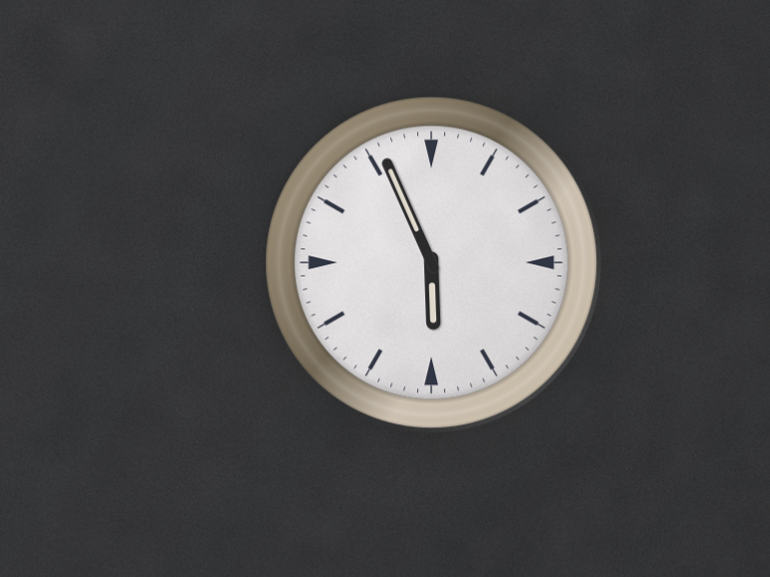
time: 5.56
